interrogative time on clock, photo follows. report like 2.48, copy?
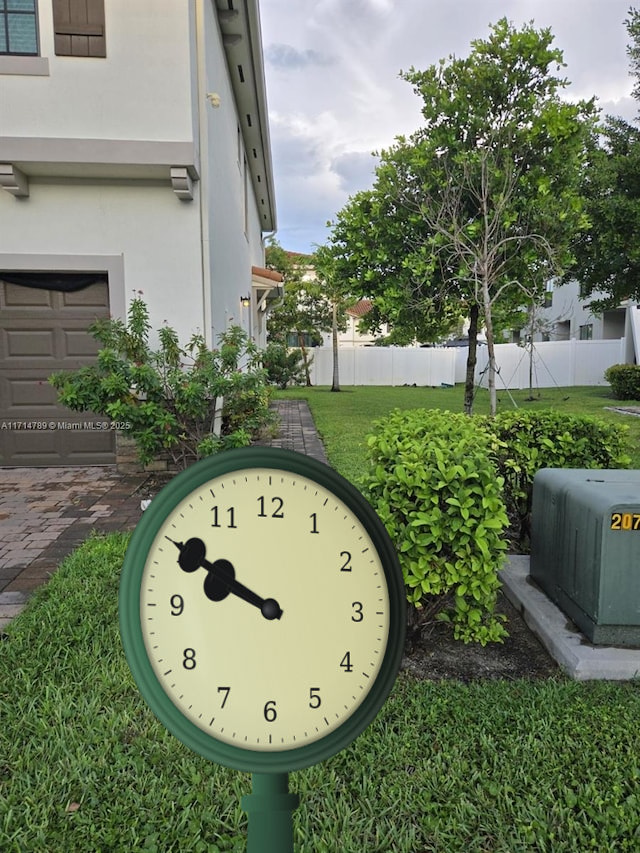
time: 9.50
